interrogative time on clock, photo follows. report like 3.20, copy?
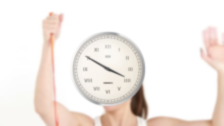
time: 3.50
